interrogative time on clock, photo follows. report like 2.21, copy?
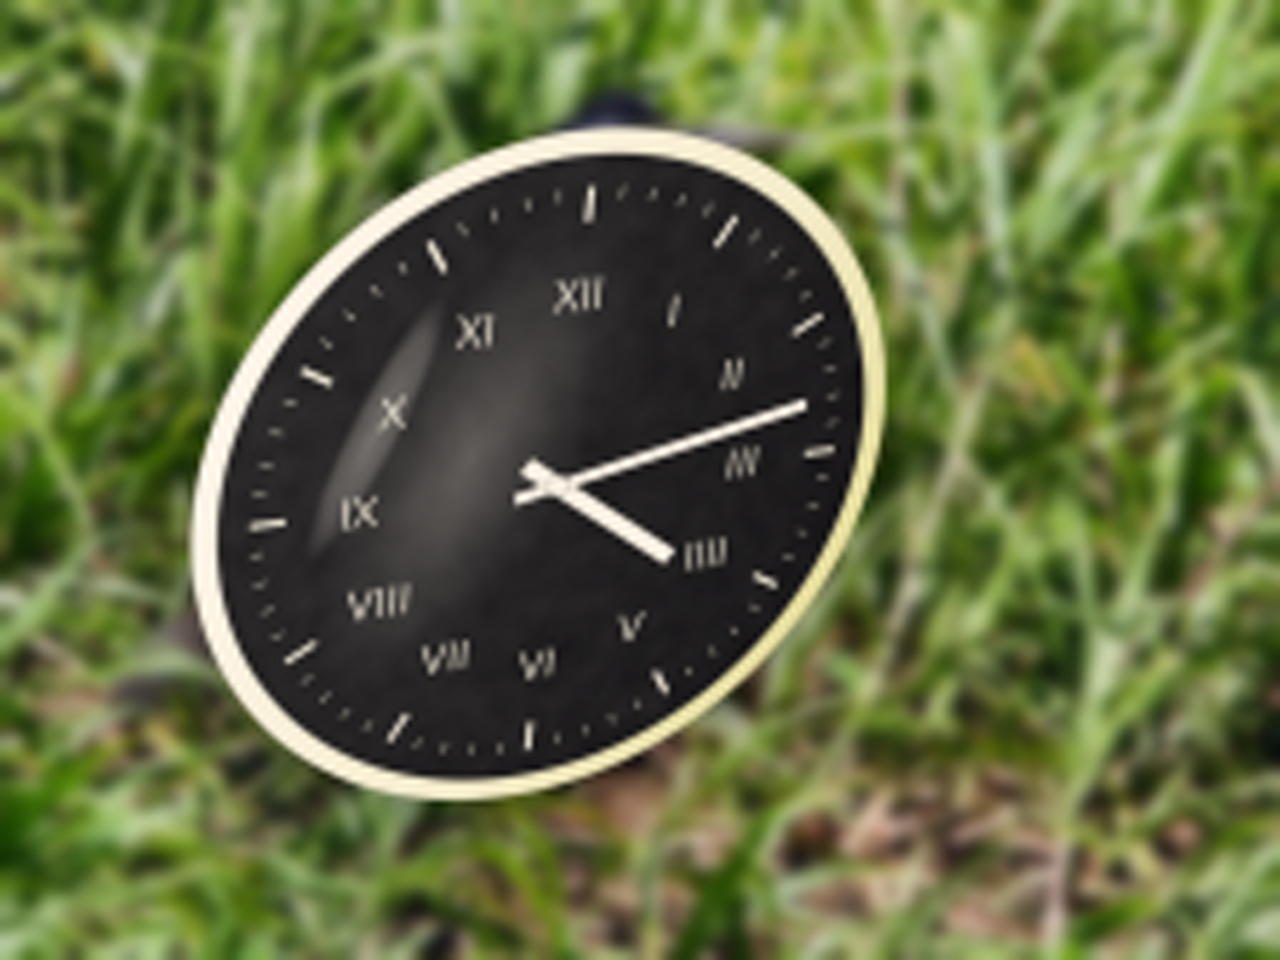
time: 4.13
